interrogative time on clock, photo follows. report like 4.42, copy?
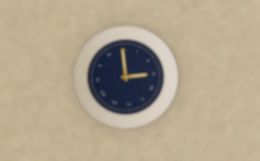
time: 3.00
